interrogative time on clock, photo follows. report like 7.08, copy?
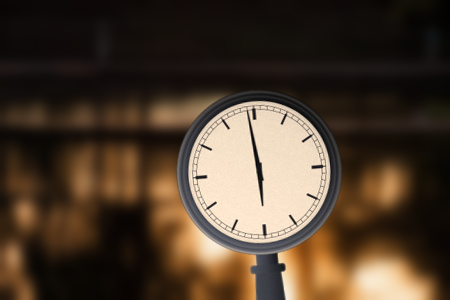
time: 5.59
